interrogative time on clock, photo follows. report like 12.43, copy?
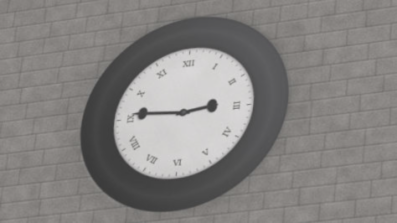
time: 2.46
